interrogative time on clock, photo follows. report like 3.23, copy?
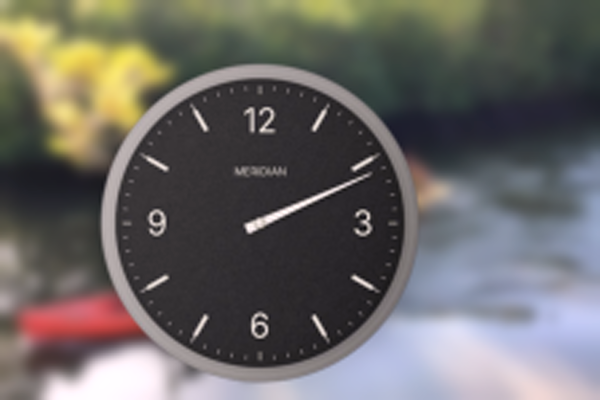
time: 2.11
